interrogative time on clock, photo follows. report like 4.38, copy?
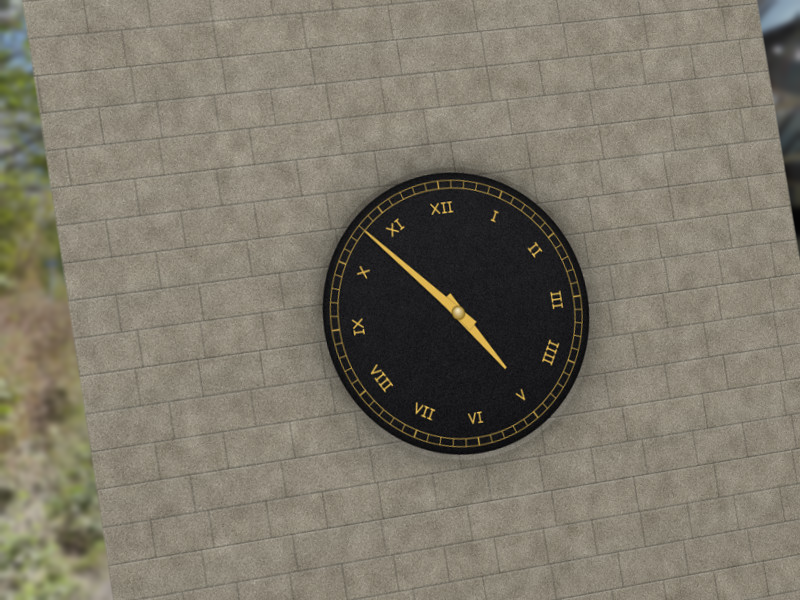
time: 4.53
